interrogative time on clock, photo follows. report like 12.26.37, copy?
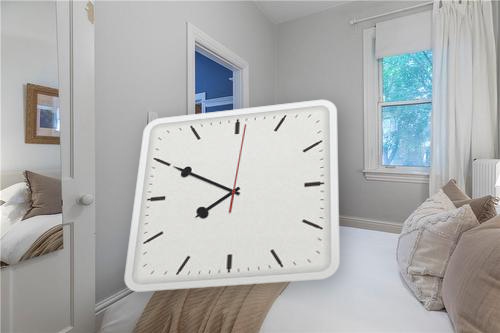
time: 7.50.01
